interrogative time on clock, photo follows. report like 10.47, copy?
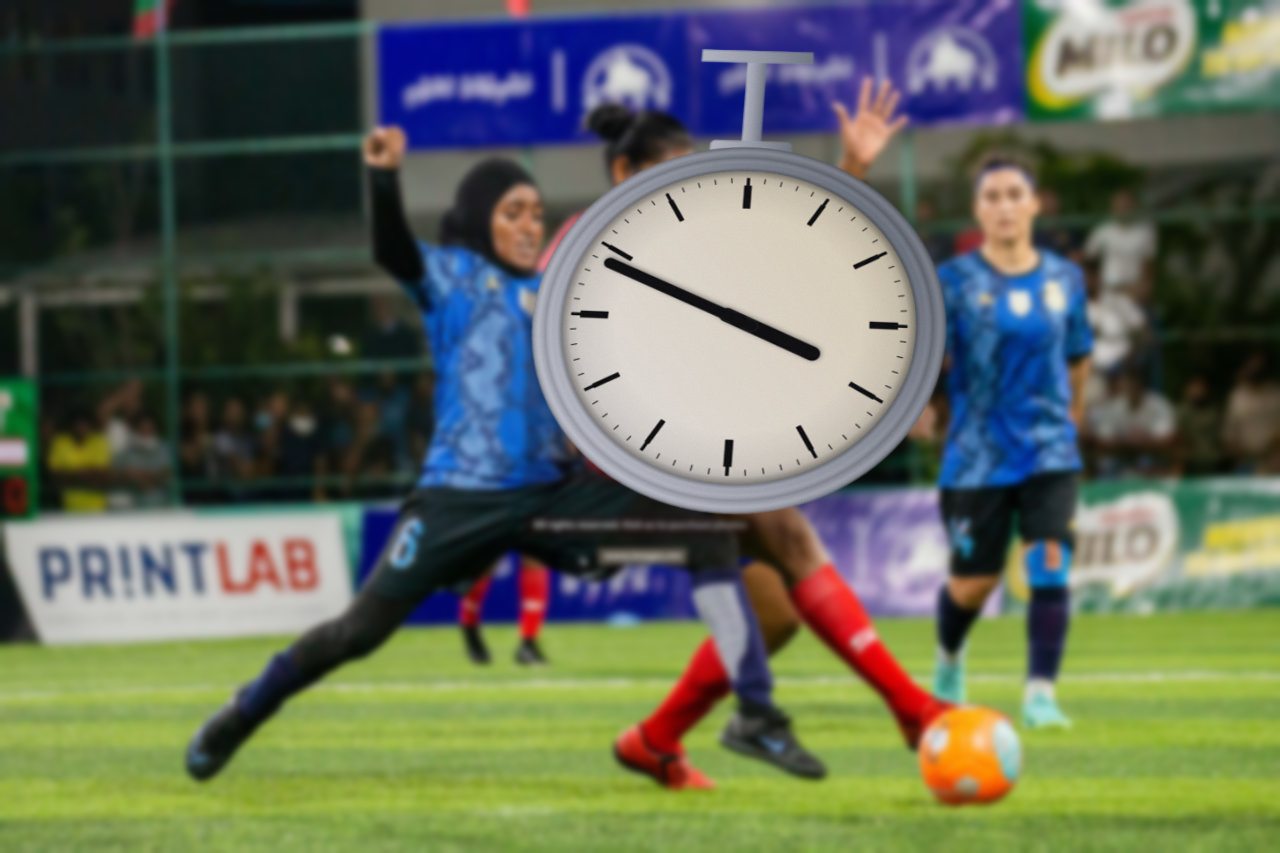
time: 3.49
